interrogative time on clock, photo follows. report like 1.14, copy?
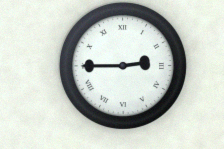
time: 2.45
